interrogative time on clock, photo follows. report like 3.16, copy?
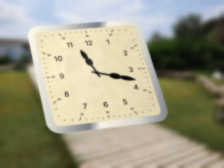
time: 11.18
